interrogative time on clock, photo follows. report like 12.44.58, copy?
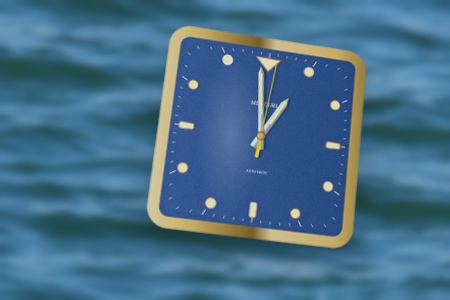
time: 12.59.01
